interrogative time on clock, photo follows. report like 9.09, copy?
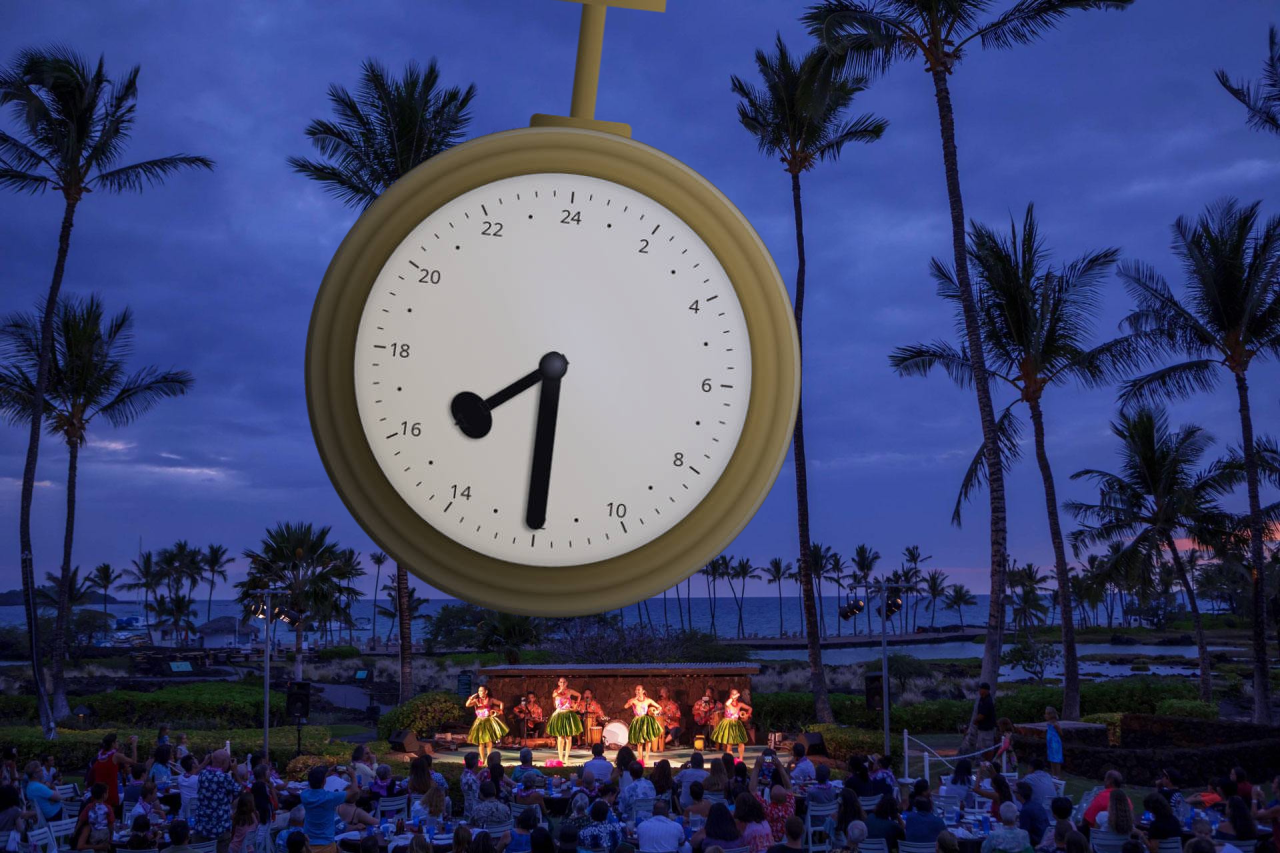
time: 15.30
